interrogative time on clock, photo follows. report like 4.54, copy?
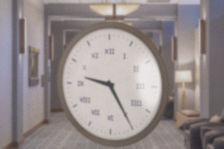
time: 9.25
